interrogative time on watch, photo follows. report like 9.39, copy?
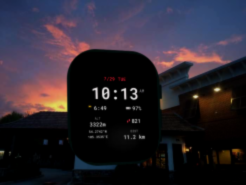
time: 10.13
